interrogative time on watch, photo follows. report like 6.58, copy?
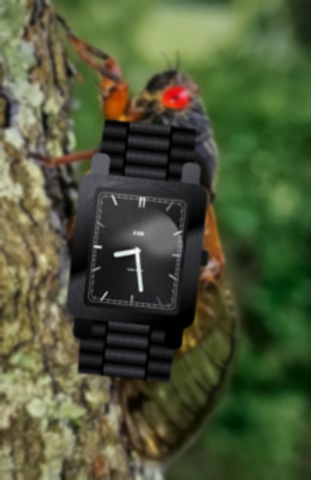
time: 8.28
